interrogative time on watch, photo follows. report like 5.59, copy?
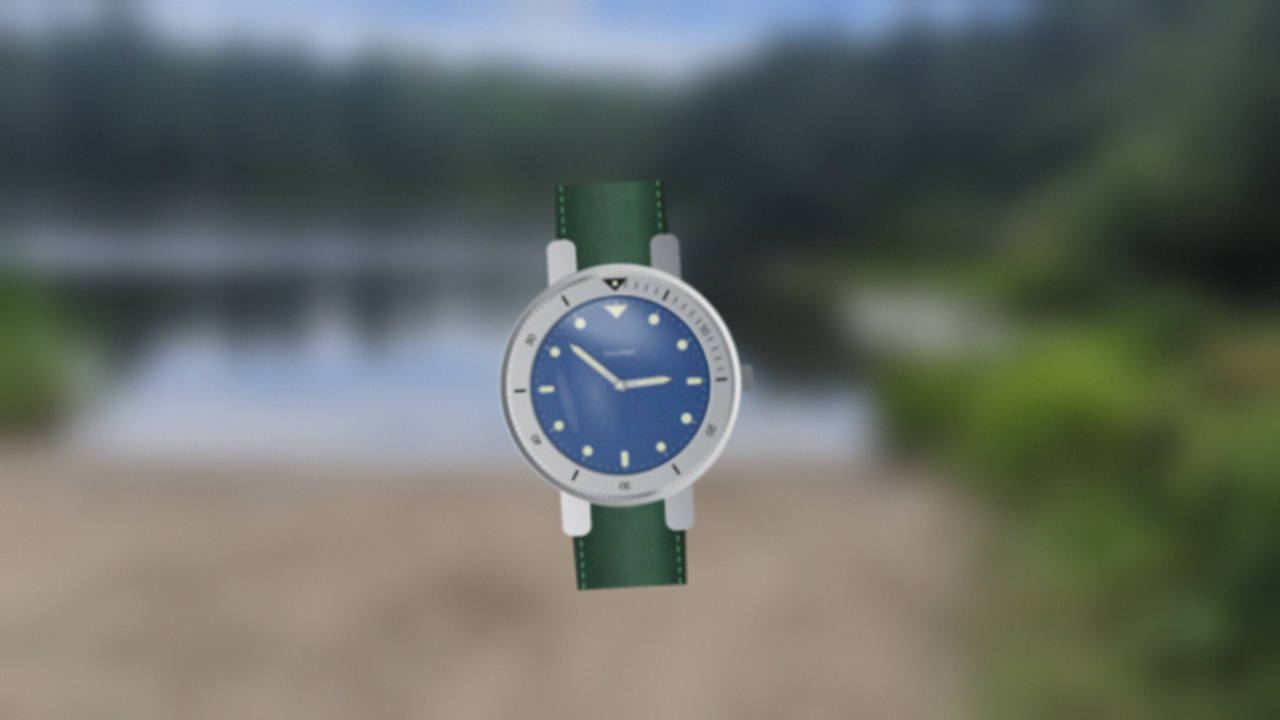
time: 2.52
